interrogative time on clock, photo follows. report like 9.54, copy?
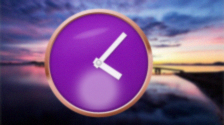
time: 4.07
